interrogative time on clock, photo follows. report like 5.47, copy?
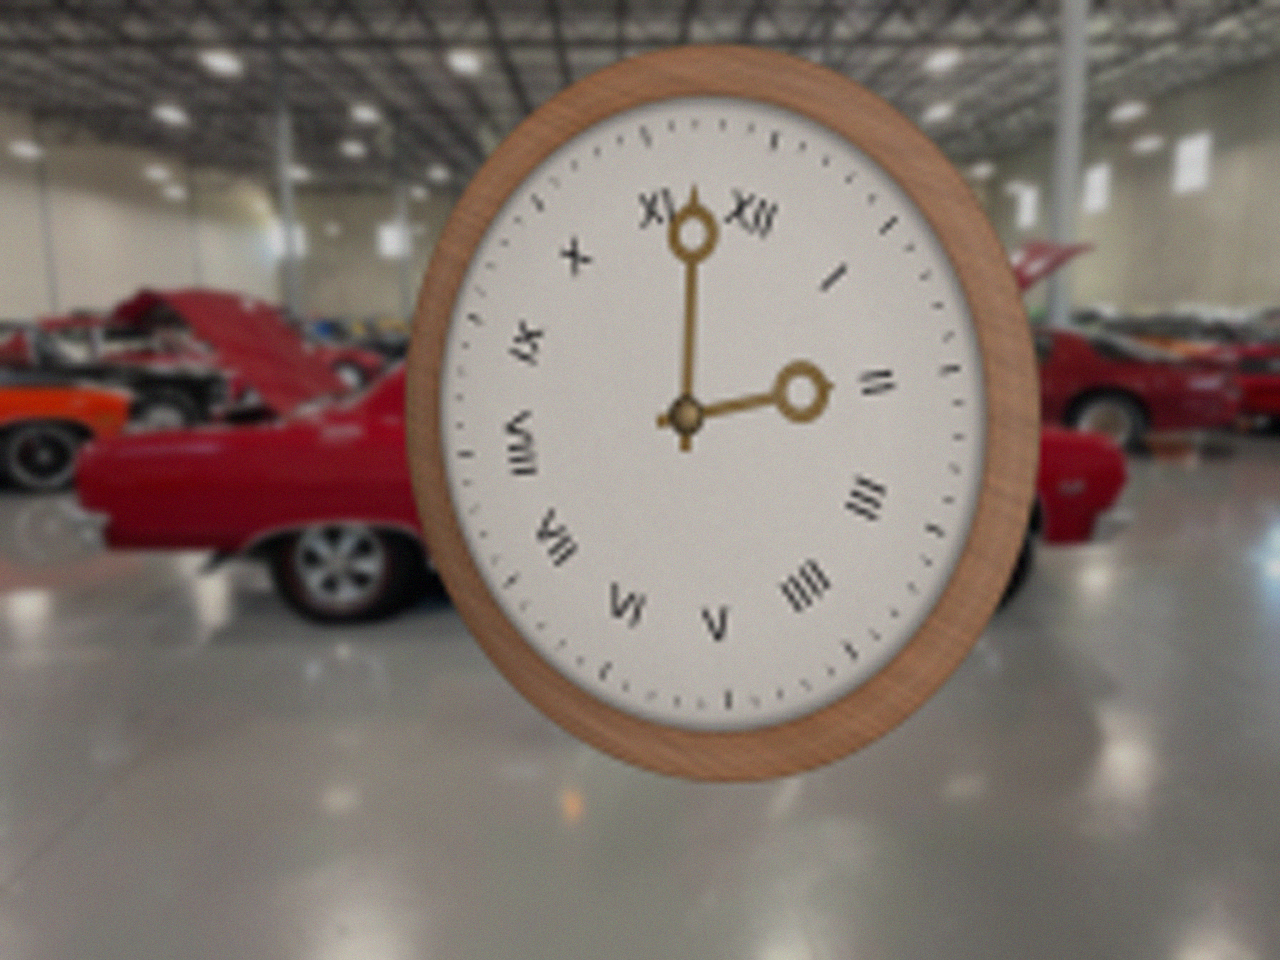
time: 1.57
